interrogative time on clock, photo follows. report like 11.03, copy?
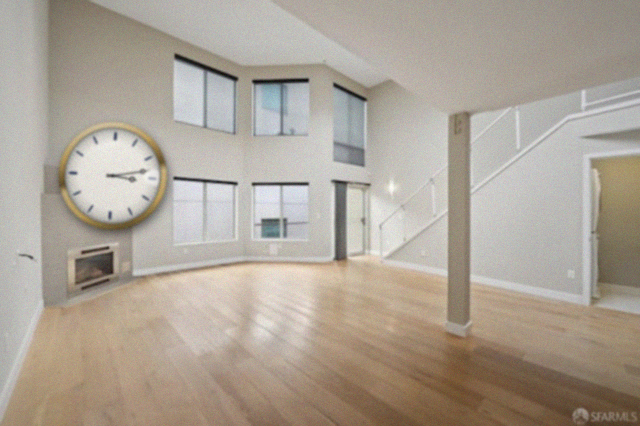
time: 3.13
